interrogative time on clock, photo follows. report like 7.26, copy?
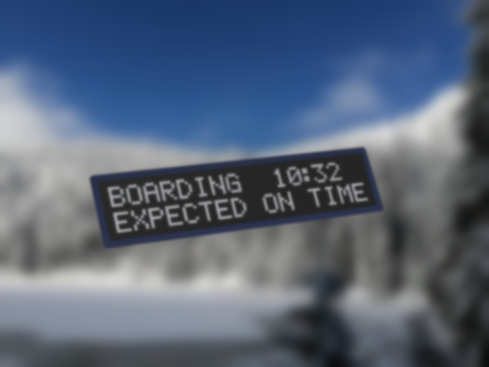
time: 10.32
